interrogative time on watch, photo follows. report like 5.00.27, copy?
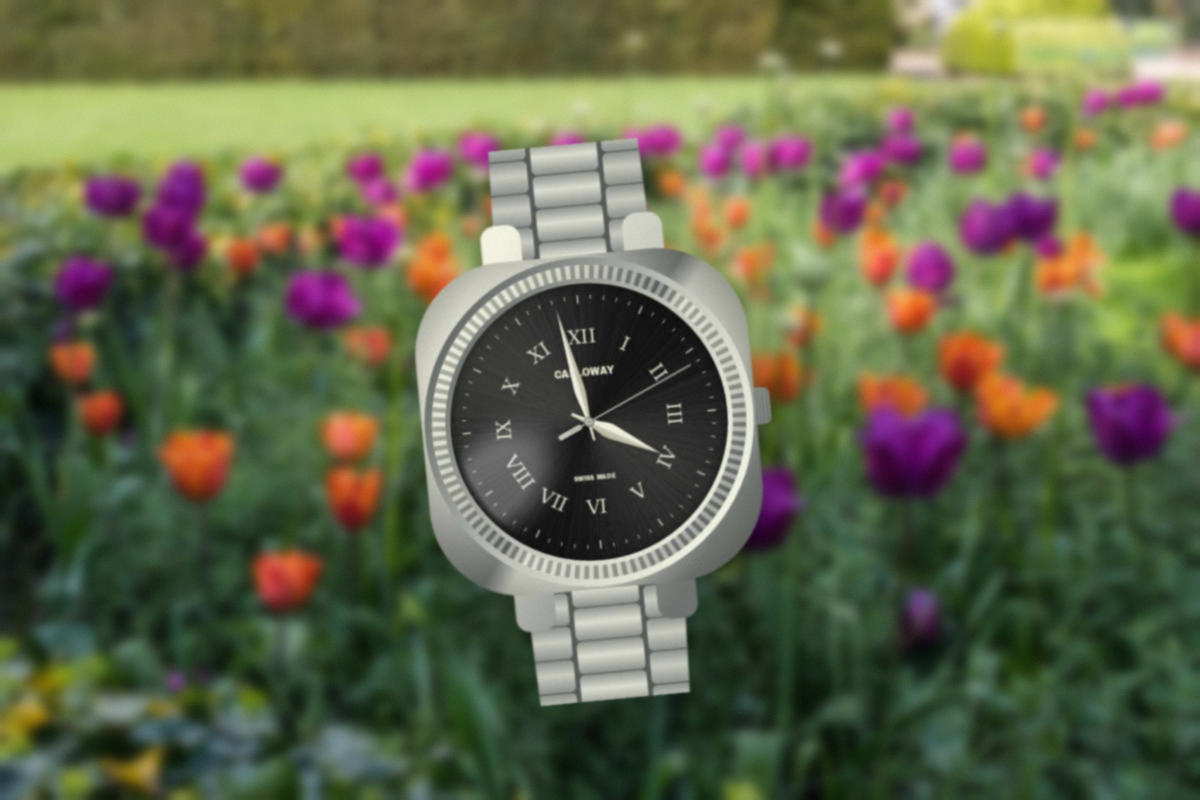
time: 3.58.11
